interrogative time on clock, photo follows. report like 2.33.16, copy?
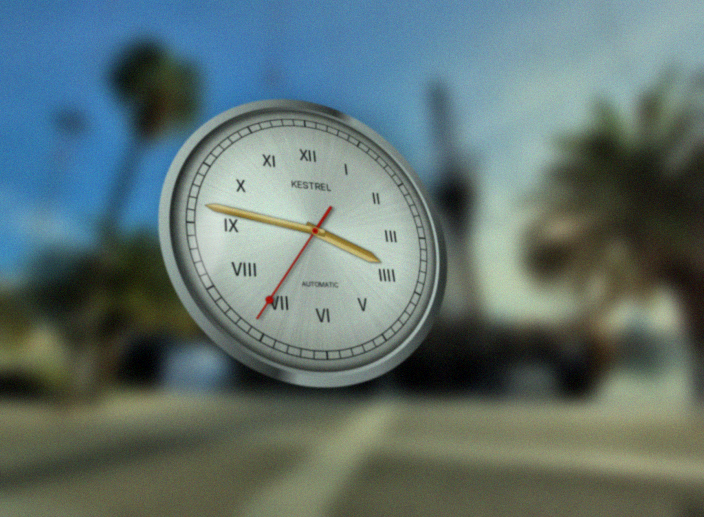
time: 3.46.36
